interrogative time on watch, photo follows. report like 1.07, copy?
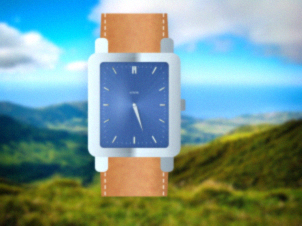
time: 5.27
